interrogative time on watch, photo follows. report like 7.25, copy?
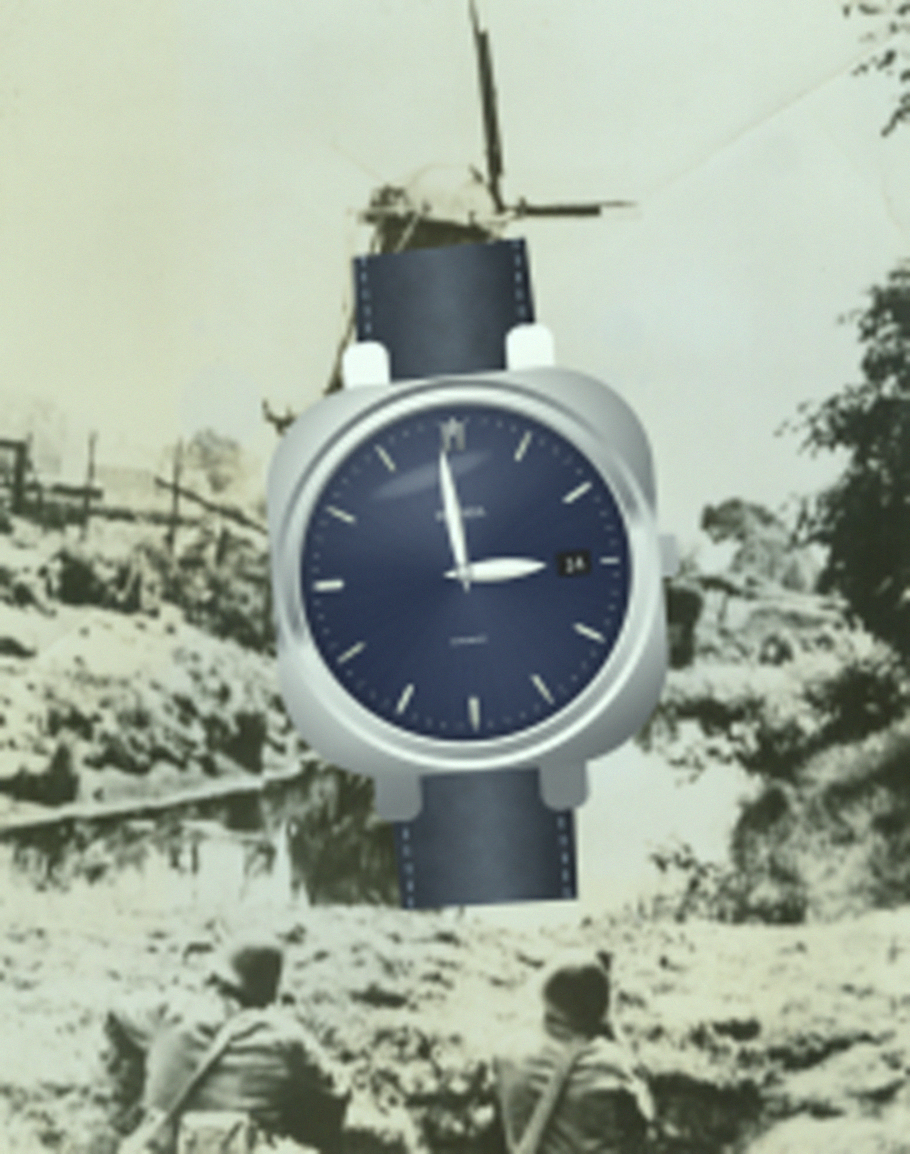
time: 2.59
